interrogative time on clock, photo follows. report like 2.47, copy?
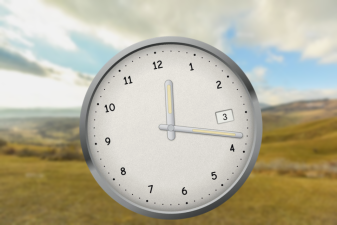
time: 12.18
